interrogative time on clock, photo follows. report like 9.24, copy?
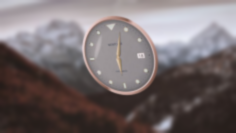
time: 6.03
